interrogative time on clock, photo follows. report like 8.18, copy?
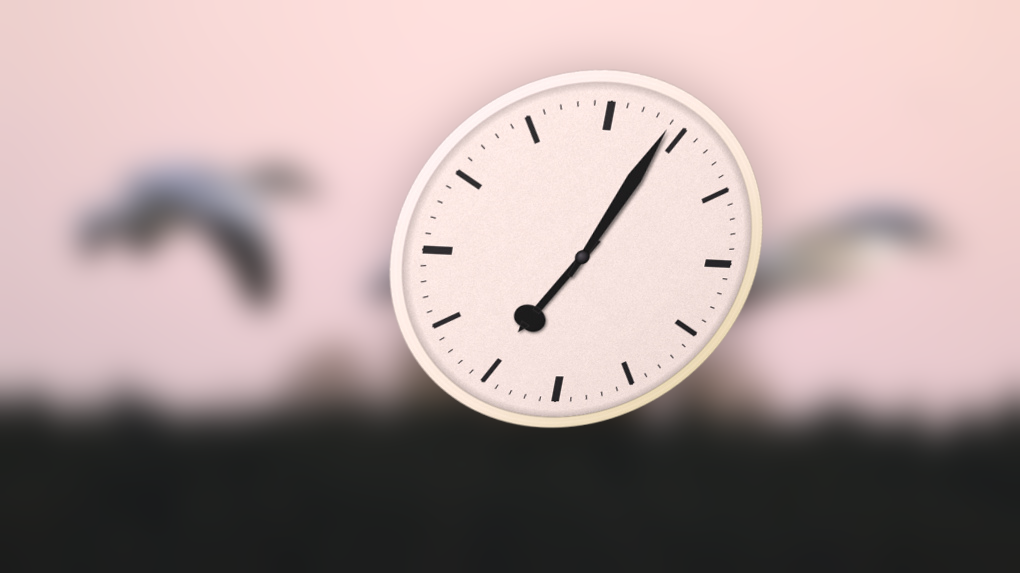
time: 7.04
